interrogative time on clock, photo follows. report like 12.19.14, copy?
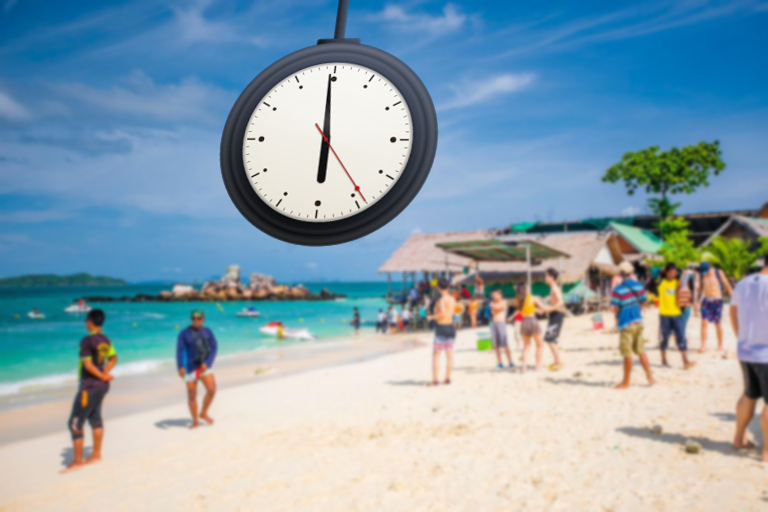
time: 5.59.24
